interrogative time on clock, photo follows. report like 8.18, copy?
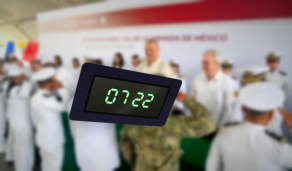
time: 7.22
